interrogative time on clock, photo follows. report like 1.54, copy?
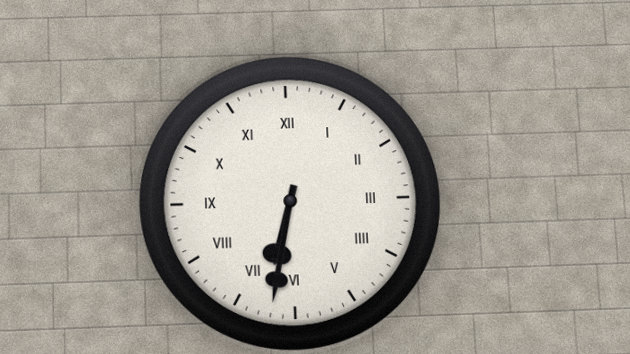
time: 6.32
